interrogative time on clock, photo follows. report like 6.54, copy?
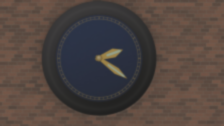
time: 2.21
